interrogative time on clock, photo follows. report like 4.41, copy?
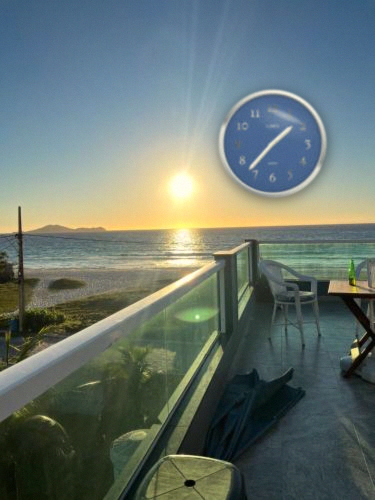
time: 1.37
